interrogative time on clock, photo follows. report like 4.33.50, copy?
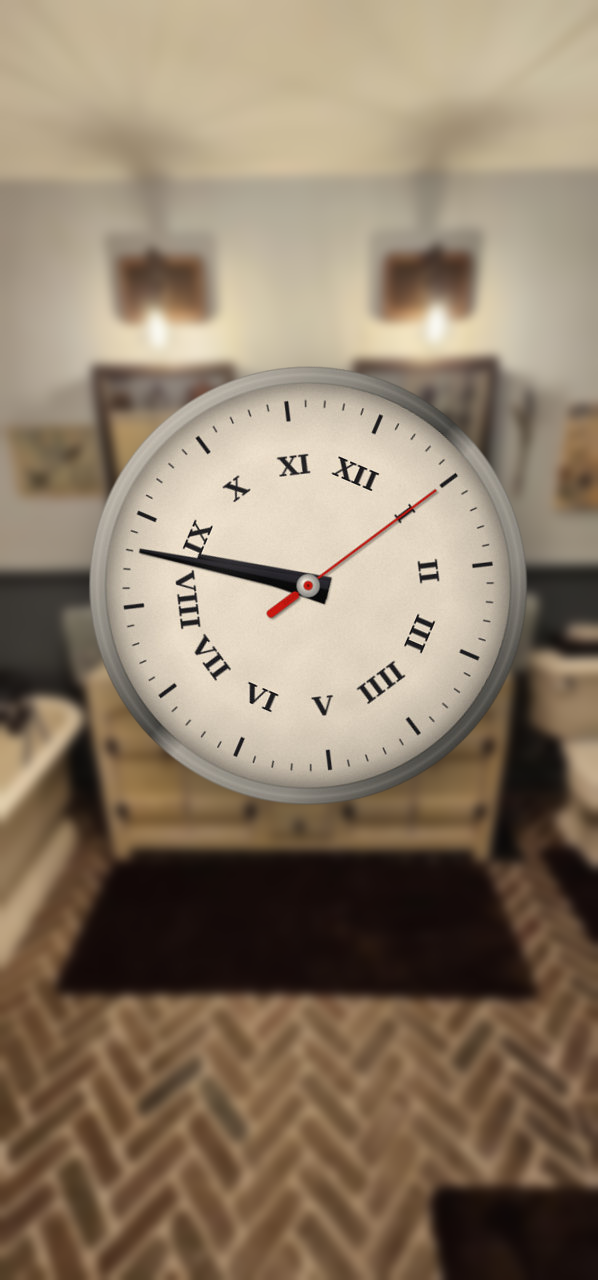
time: 8.43.05
